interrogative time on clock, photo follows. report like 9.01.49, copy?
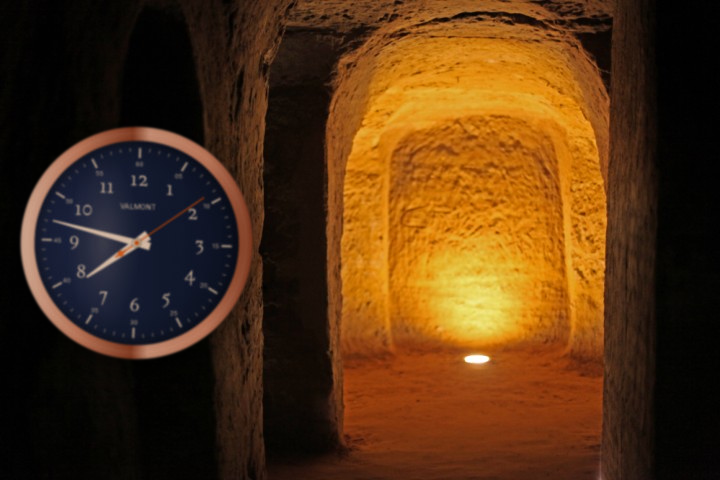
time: 7.47.09
